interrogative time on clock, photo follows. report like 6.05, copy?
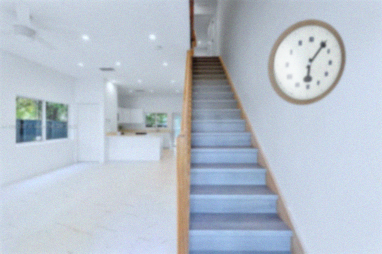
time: 6.06
